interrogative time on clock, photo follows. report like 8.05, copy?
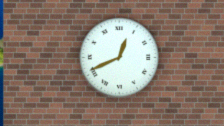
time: 12.41
